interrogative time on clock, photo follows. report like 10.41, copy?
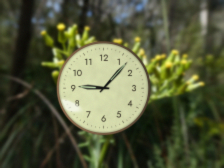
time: 9.07
